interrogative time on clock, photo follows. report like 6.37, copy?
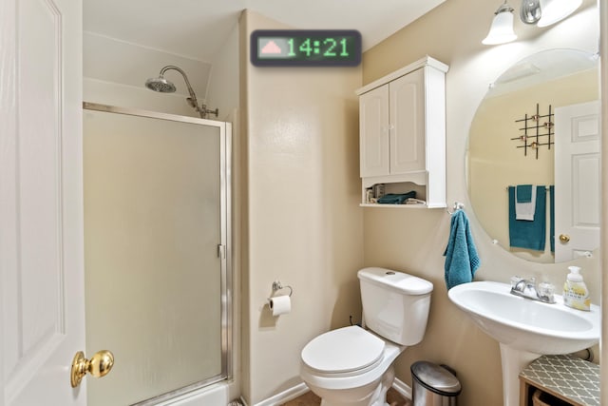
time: 14.21
